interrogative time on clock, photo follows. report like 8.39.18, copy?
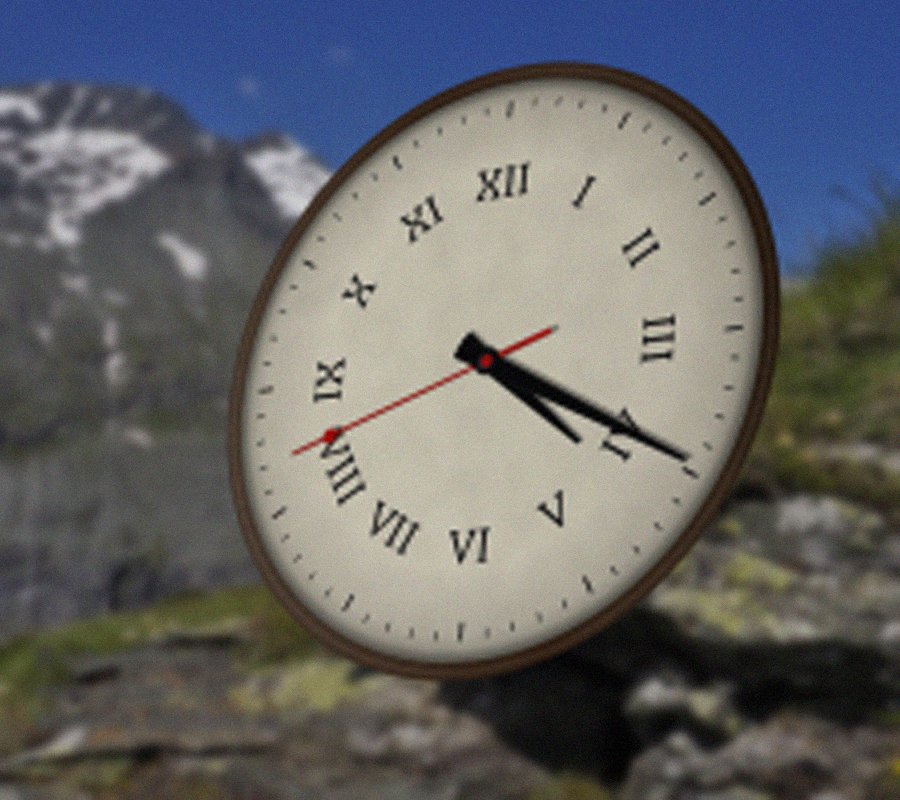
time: 4.19.42
